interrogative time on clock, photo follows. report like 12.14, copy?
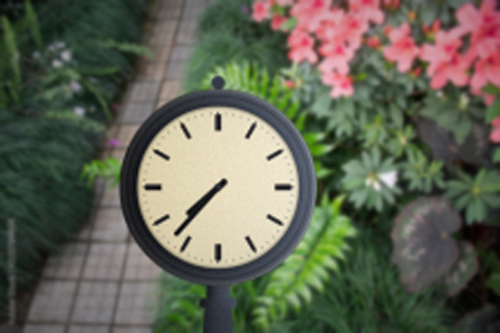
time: 7.37
